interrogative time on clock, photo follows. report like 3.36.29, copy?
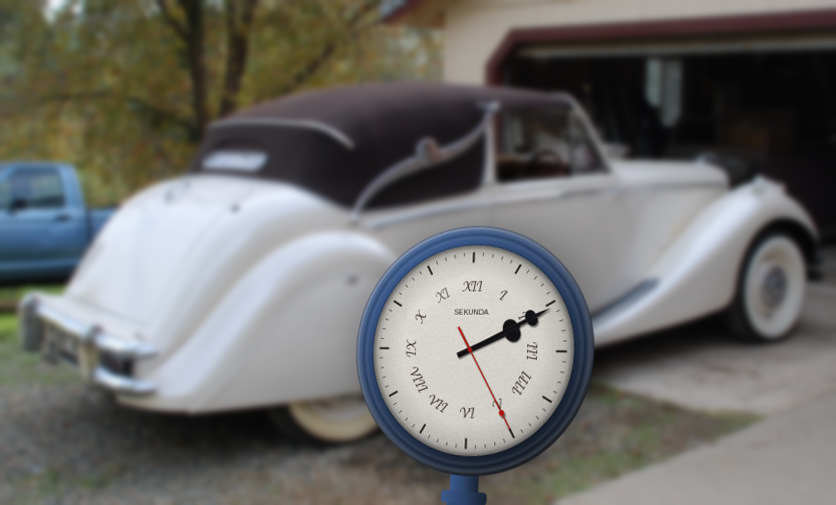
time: 2.10.25
